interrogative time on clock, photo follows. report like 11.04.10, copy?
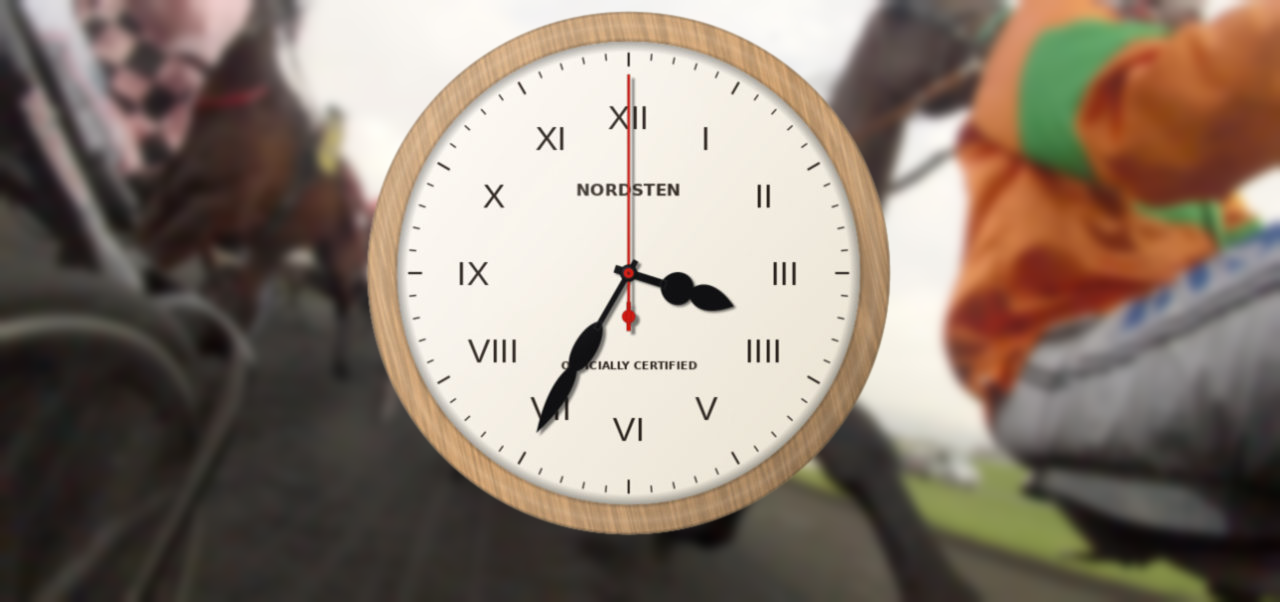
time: 3.35.00
